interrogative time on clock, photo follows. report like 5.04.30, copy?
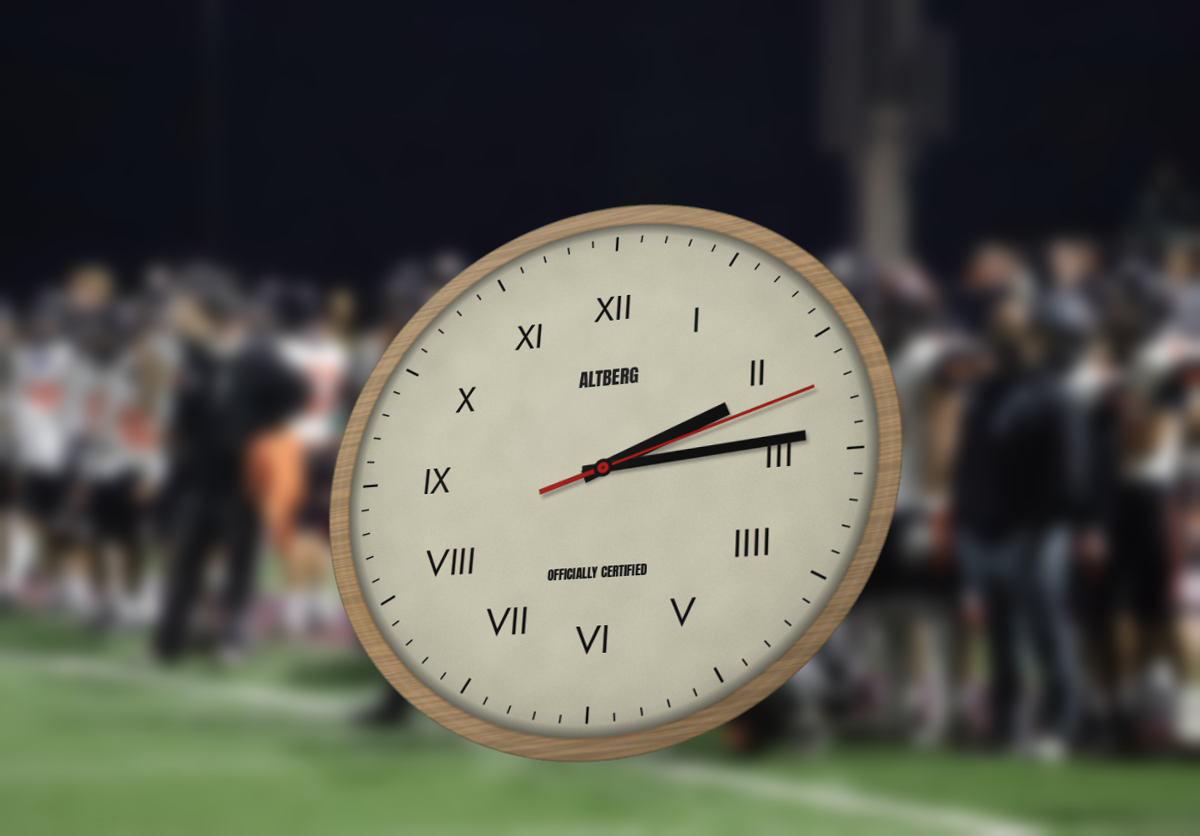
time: 2.14.12
